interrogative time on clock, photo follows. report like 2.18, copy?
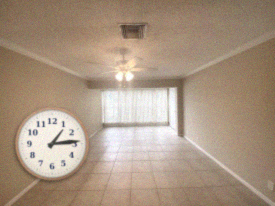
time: 1.14
